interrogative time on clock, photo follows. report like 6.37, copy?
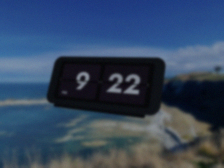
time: 9.22
